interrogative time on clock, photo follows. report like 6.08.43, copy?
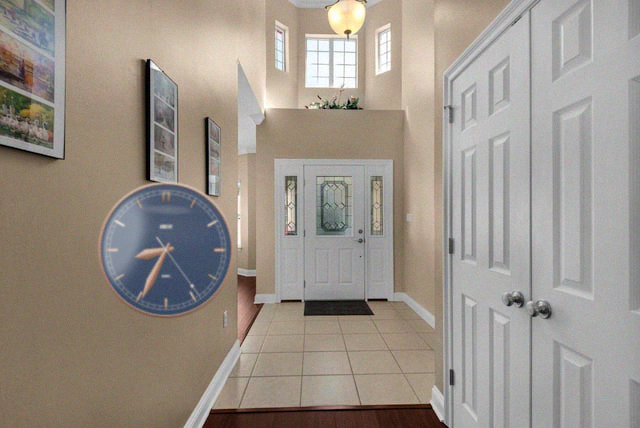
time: 8.34.24
